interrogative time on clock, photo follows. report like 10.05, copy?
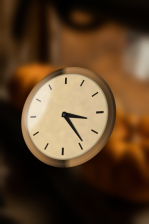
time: 3.24
